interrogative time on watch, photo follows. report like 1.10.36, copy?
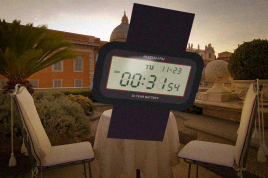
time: 0.31.54
